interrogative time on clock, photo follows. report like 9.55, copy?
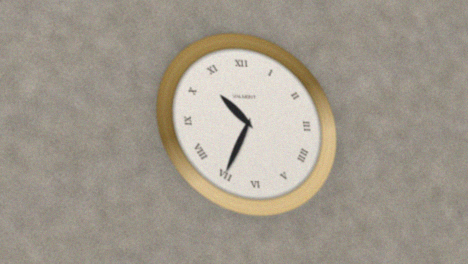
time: 10.35
